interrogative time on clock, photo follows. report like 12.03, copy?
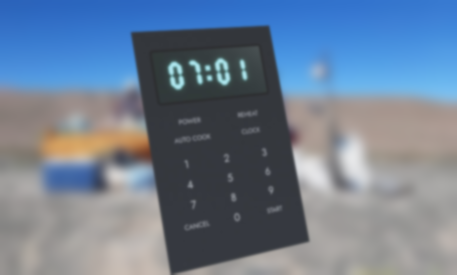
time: 7.01
